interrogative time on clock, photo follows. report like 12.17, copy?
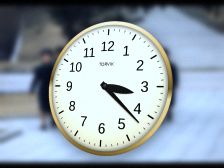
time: 3.22
